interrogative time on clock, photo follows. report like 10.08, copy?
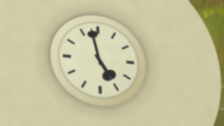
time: 4.58
